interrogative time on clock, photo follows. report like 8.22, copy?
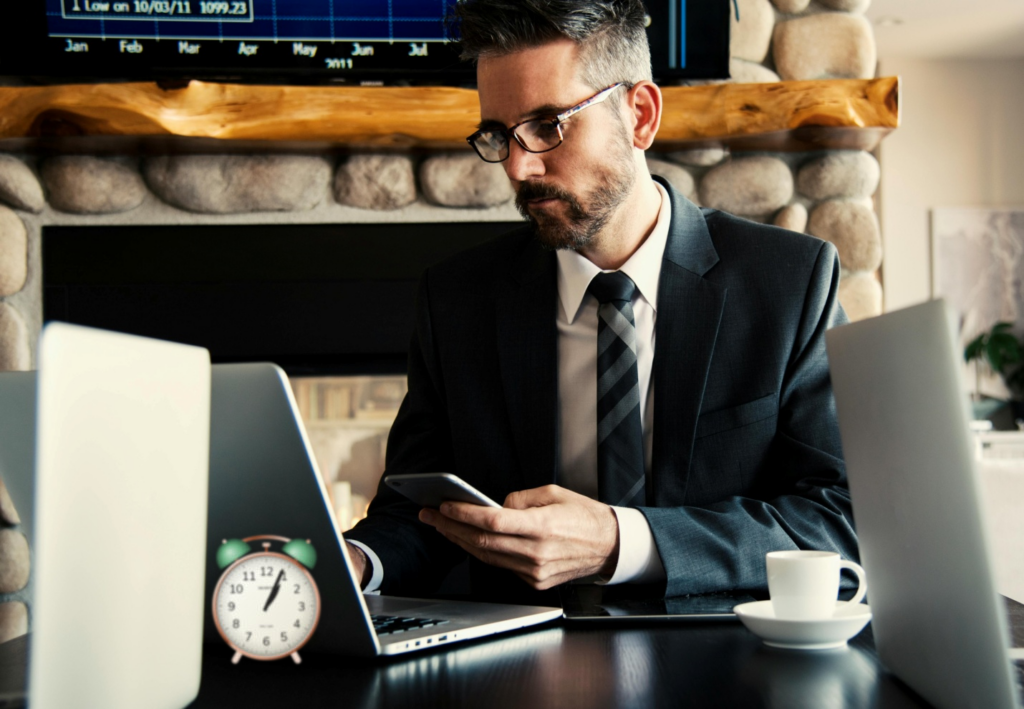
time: 1.04
